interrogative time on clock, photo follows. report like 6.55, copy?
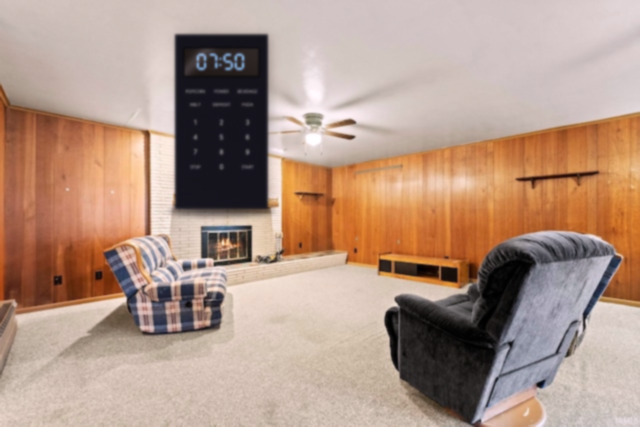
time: 7.50
